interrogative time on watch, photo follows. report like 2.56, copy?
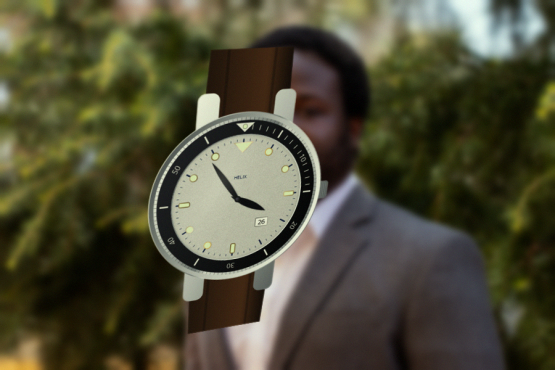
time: 3.54
